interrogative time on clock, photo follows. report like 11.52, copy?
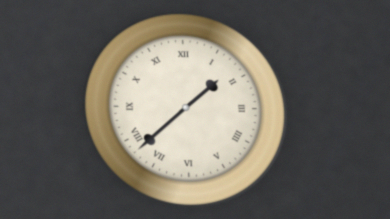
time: 1.38
